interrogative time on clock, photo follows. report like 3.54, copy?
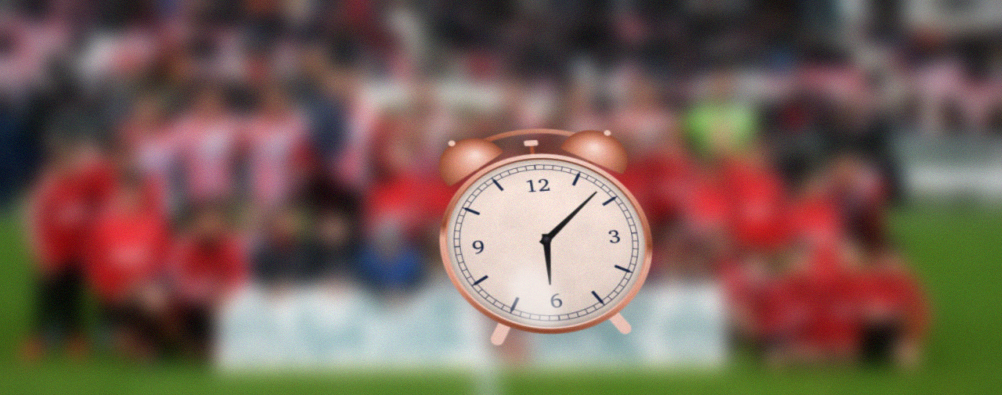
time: 6.08
